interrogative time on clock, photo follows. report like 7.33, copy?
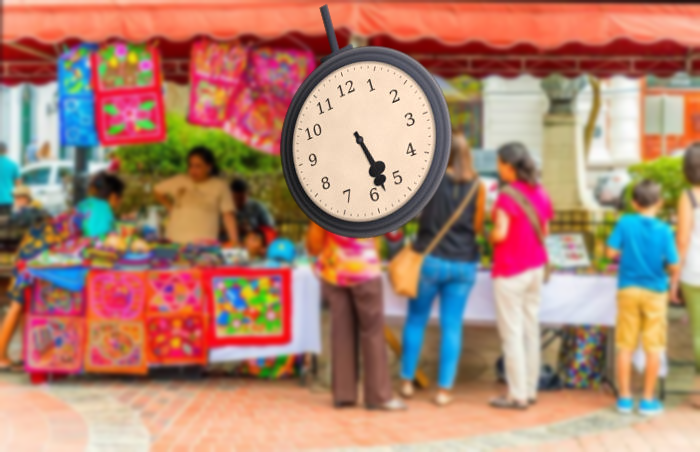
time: 5.28
